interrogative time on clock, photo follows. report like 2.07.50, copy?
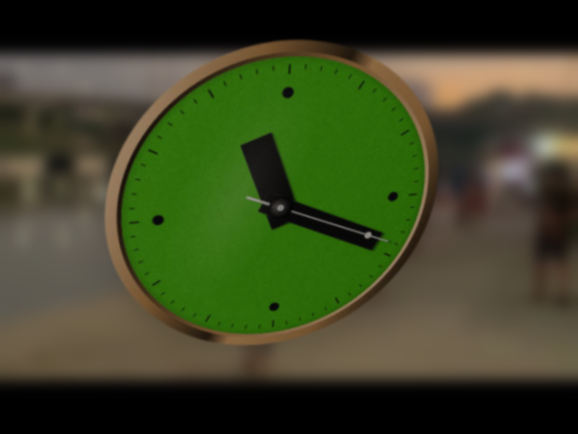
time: 11.19.19
